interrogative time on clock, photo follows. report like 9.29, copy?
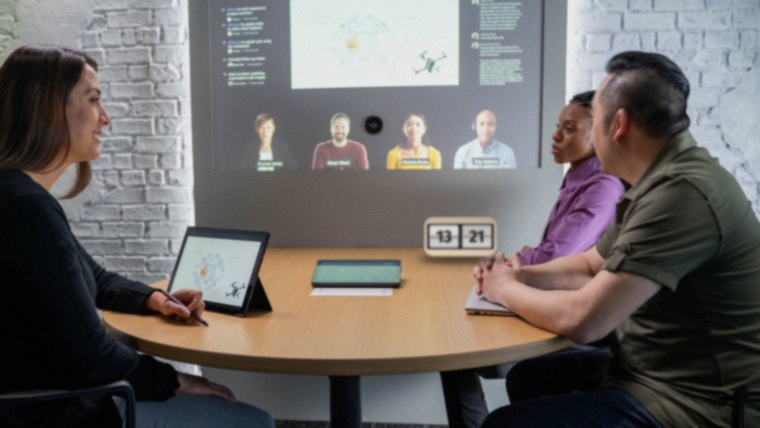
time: 13.21
